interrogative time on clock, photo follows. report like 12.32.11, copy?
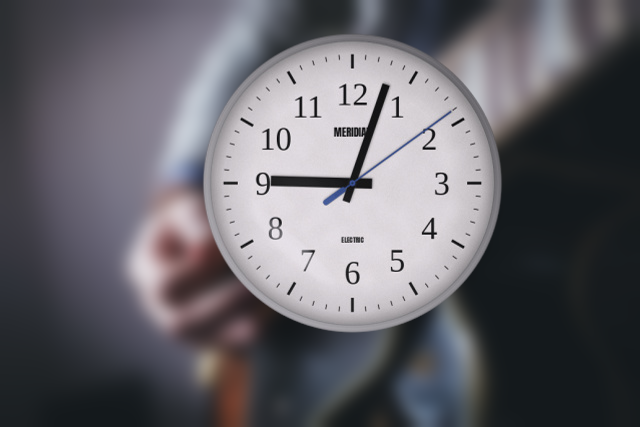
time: 9.03.09
